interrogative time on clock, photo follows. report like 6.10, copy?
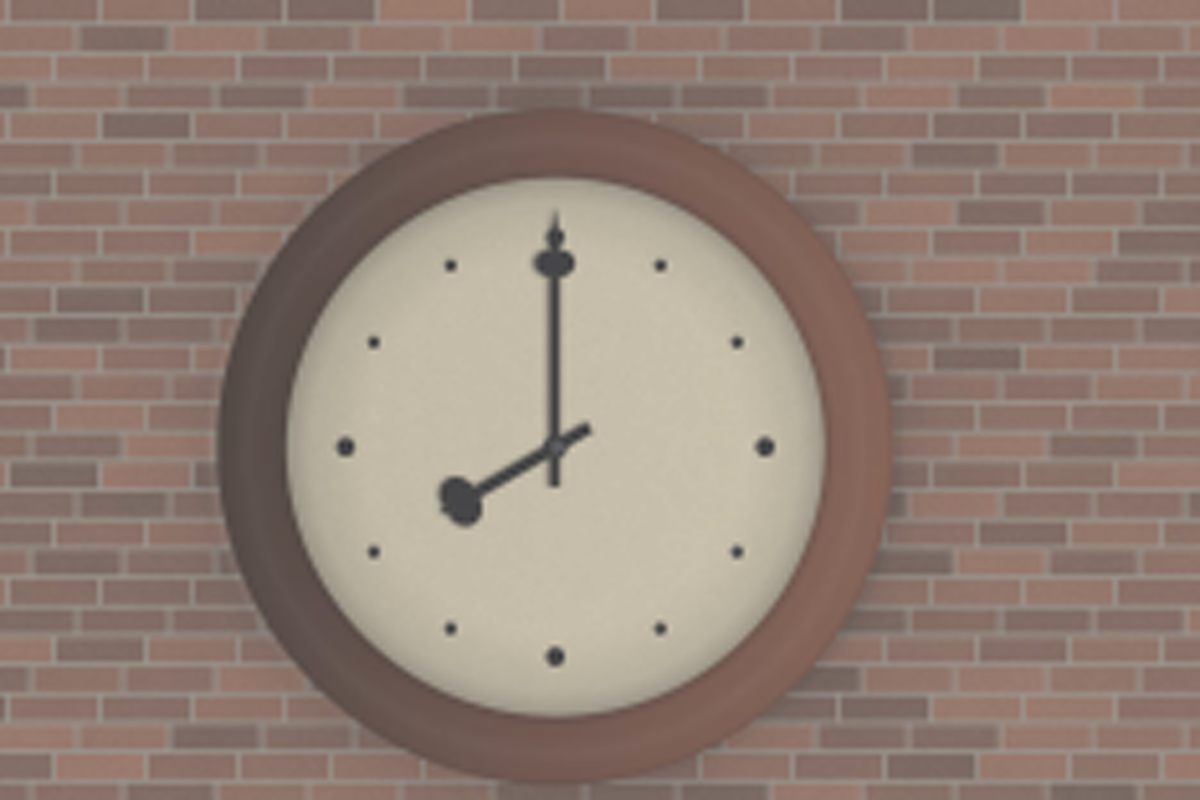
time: 8.00
